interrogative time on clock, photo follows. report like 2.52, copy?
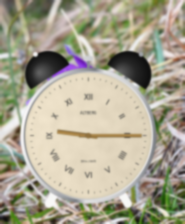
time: 9.15
